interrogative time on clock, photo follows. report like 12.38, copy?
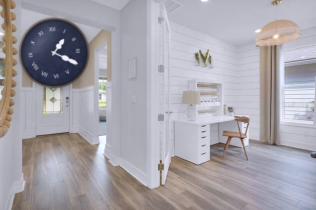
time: 1.20
